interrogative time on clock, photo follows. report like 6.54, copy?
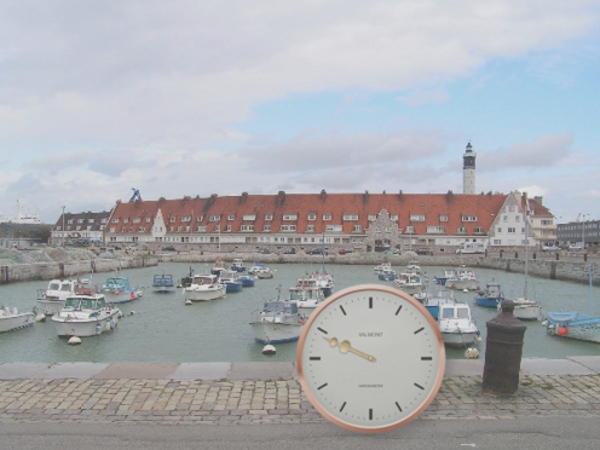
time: 9.49
